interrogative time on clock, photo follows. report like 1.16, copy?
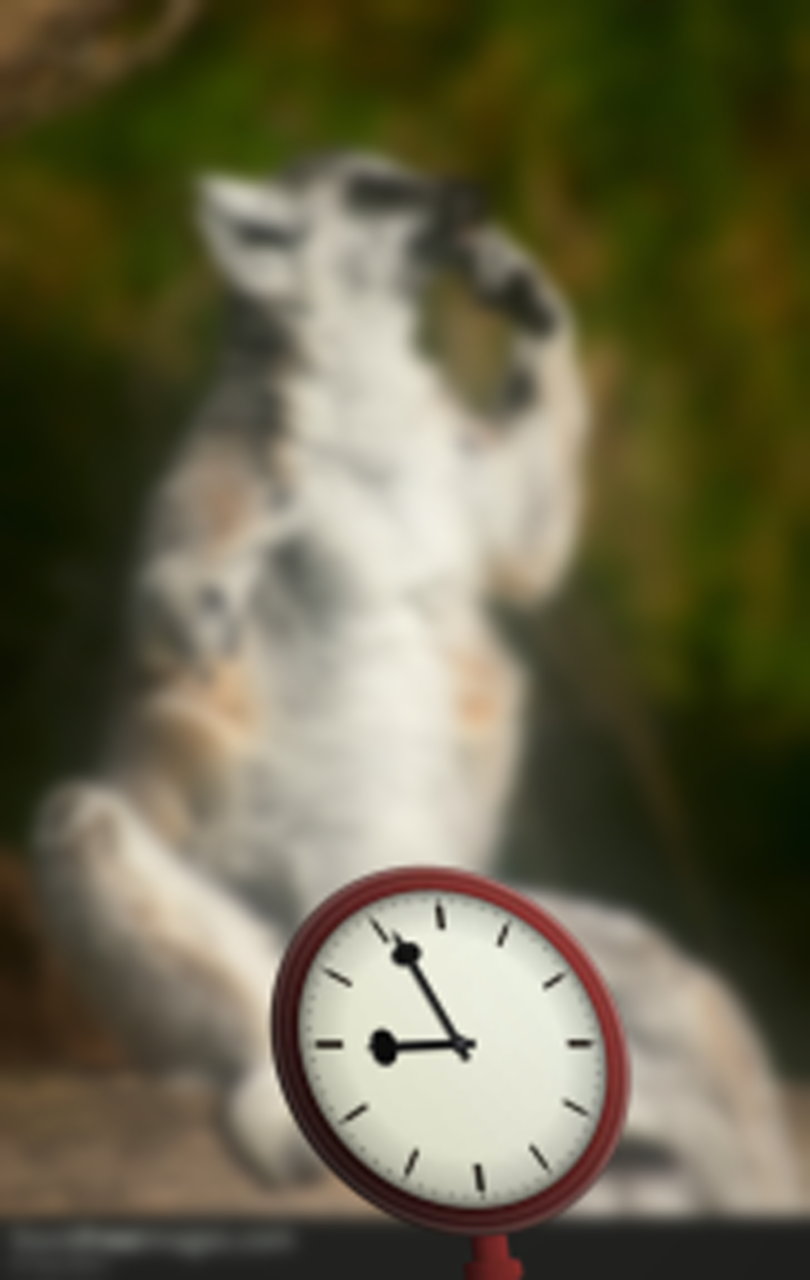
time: 8.56
